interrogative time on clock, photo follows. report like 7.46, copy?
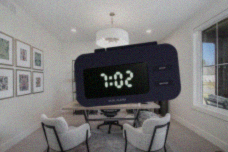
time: 7.02
